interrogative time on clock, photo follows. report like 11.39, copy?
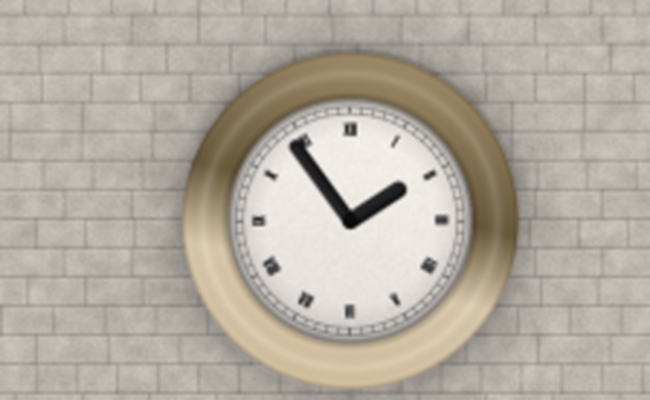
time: 1.54
